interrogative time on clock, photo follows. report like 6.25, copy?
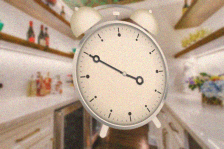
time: 3.50
